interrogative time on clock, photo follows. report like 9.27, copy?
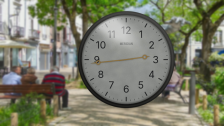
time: 2.44
